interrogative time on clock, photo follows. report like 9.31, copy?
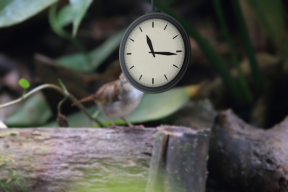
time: 11.16
